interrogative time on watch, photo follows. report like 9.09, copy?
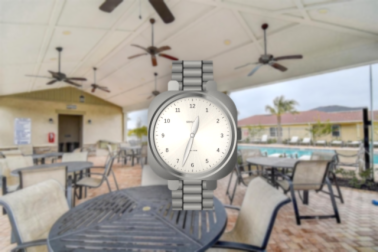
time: 12.33
